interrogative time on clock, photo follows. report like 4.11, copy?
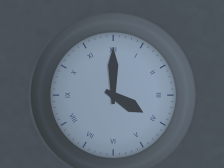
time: 4.00
